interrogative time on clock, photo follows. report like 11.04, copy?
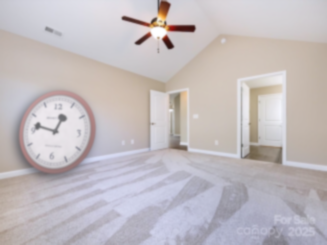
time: 12.47
